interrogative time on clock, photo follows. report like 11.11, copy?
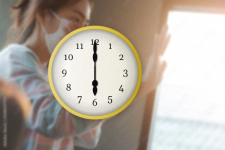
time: 6.00
